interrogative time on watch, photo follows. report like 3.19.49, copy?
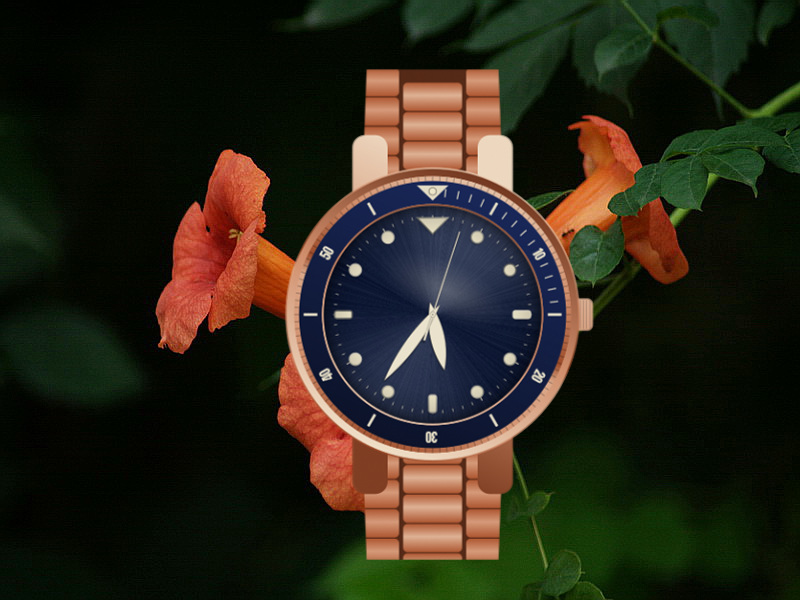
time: 5.36.03
